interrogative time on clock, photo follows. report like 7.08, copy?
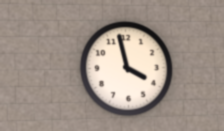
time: 3.58
